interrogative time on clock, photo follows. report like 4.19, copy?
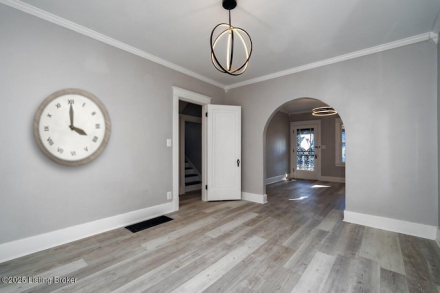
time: 4.00
